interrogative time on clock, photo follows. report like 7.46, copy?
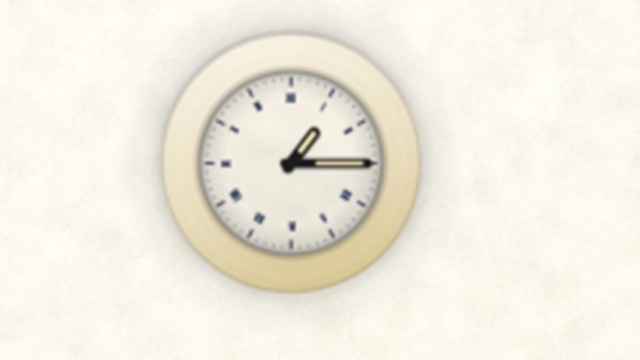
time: 1.15
